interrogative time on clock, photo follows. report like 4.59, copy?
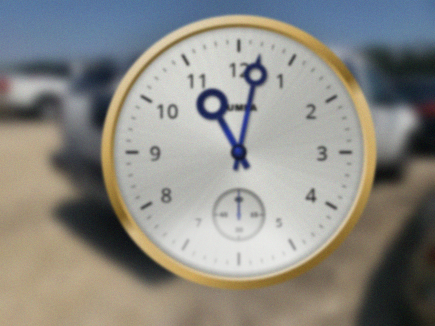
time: 11.02
